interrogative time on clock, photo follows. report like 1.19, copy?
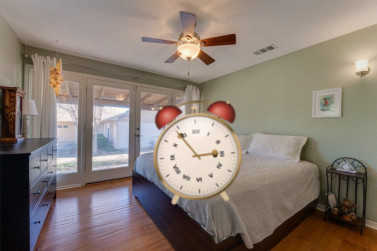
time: 2.54
